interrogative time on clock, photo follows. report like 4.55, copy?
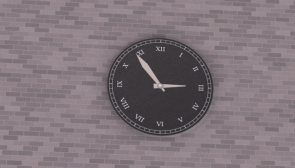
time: 2.54
